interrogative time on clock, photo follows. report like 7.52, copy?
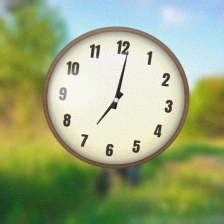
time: 7.01
